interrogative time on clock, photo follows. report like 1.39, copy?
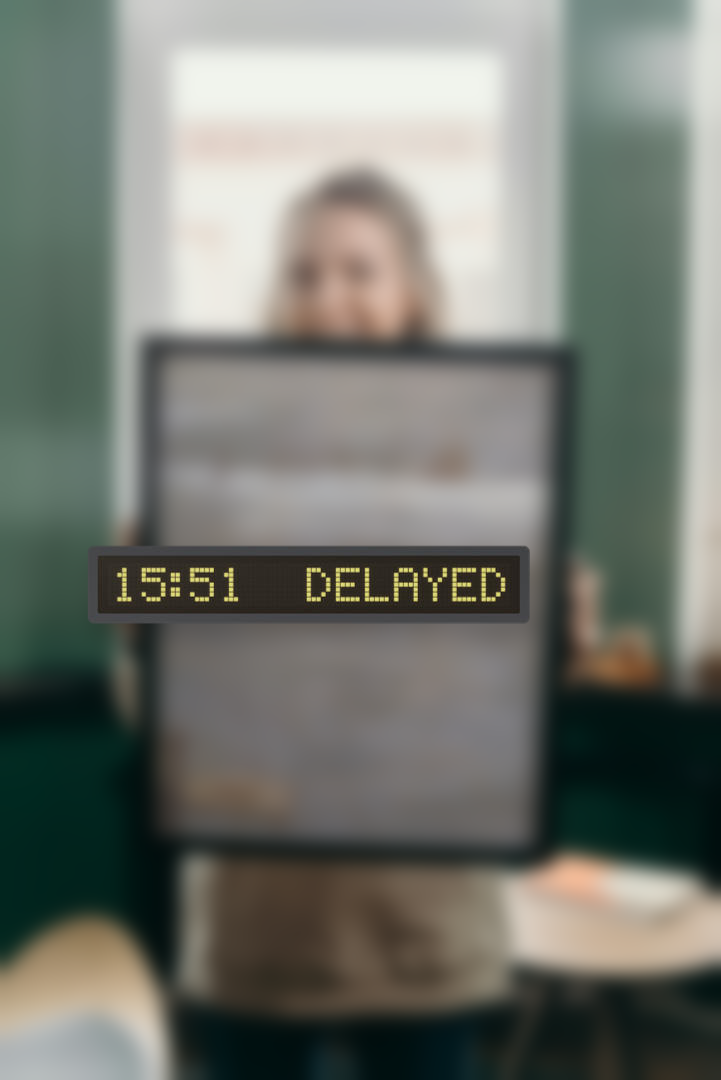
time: 15.51
